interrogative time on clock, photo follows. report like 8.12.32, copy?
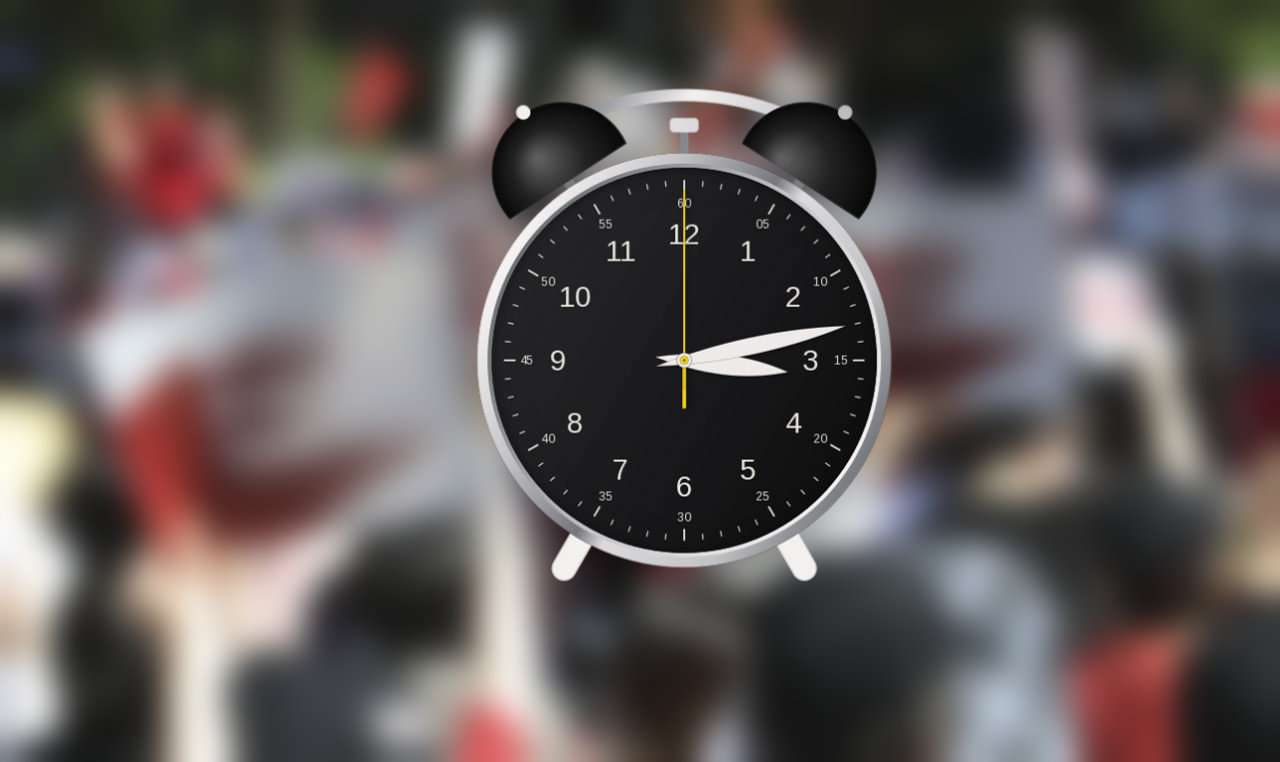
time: 3.13.00
